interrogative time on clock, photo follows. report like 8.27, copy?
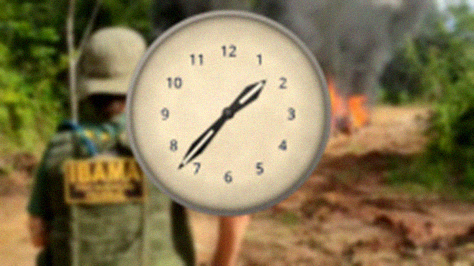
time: 1.37
